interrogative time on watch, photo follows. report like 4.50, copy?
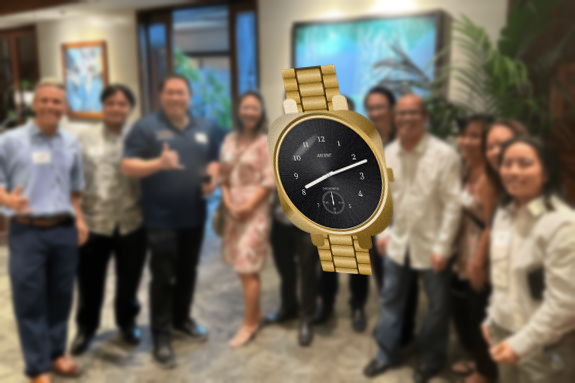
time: 8.12
